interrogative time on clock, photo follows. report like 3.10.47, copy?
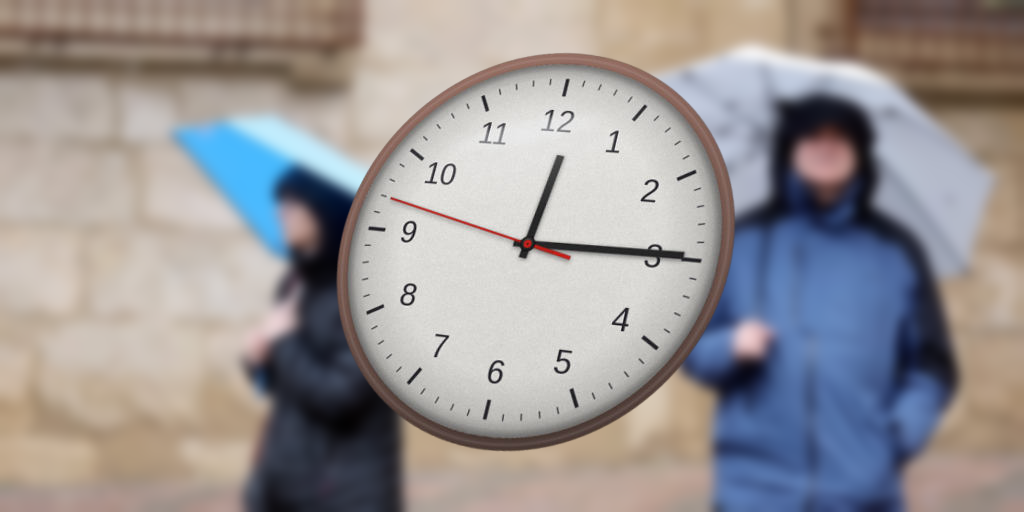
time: 12.14.47
